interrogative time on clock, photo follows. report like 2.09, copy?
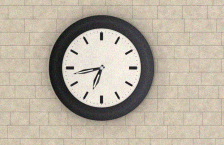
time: 6.43
